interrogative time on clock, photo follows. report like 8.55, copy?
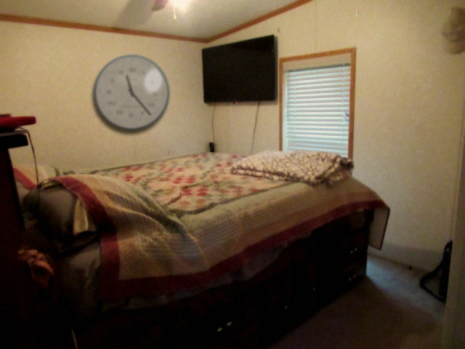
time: 11.23
